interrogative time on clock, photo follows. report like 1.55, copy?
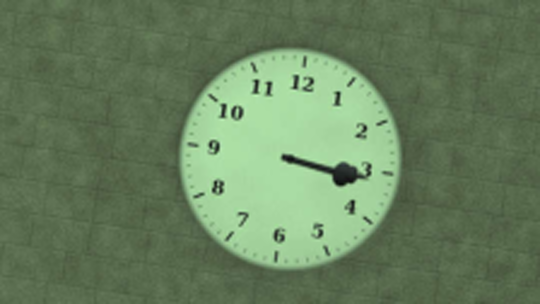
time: 3.16
